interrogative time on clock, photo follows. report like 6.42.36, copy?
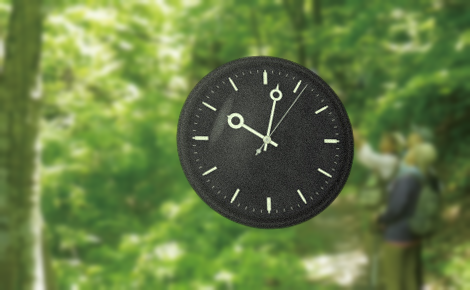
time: 10.02.06
